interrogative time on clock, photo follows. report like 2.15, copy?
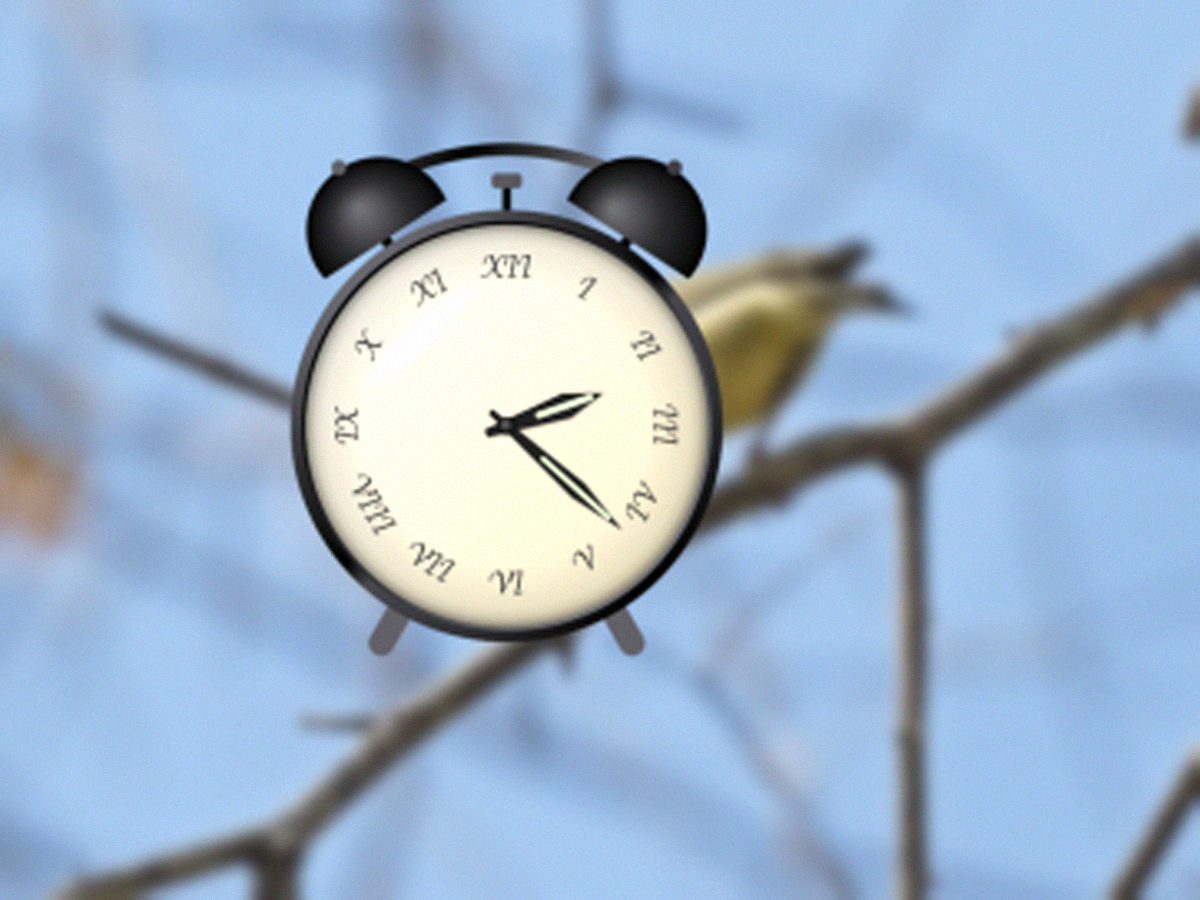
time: 2.22
